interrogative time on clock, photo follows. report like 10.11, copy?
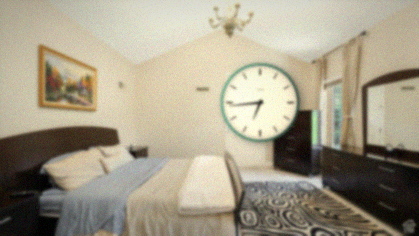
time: 6.44
